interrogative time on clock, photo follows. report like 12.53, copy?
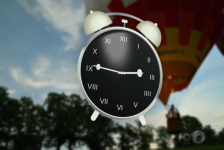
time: 2.46
